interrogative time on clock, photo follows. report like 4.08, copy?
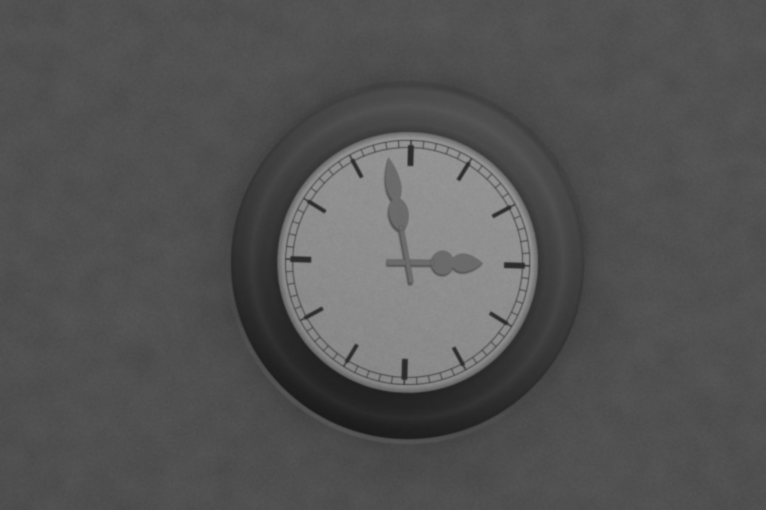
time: 2.58
